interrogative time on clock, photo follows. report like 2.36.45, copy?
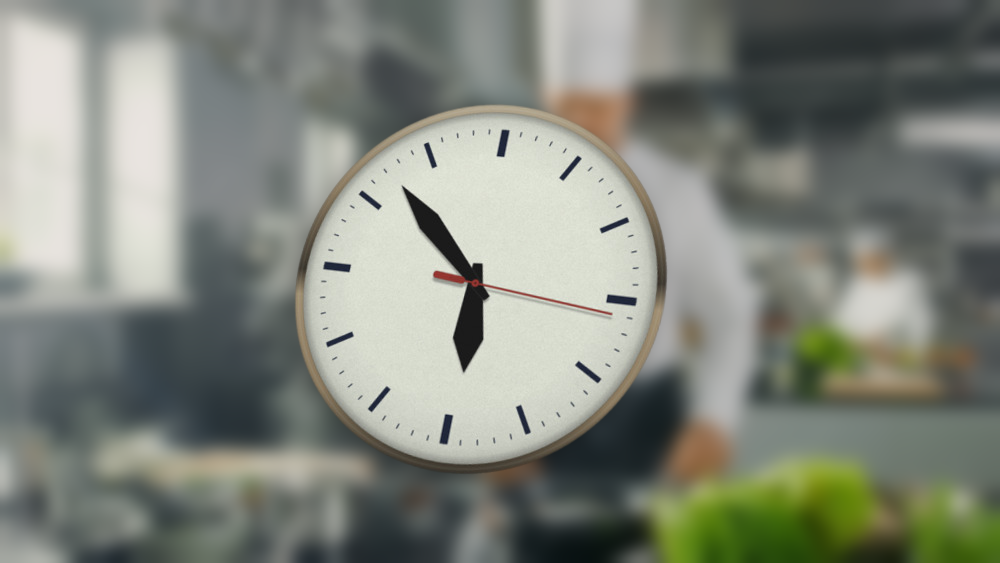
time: 5.52.16
